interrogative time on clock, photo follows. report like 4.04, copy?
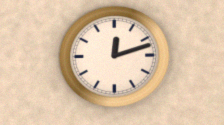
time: 12.12
